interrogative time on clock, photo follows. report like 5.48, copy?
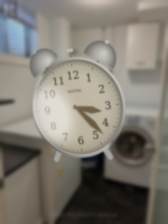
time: 3.23
